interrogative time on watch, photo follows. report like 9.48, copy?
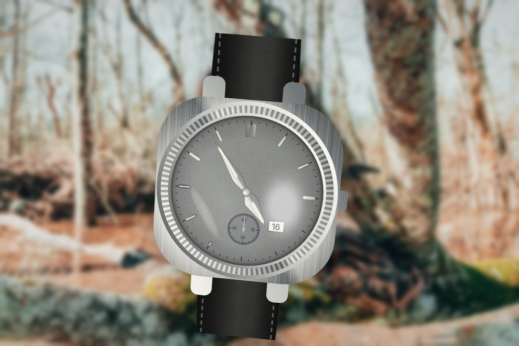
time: 4.54
